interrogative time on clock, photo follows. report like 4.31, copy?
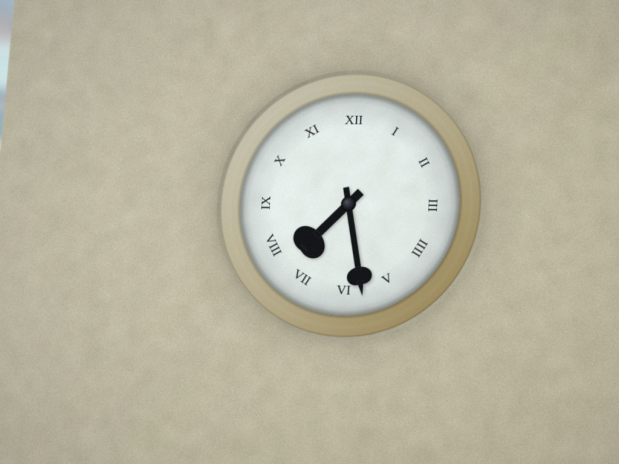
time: 7.28
